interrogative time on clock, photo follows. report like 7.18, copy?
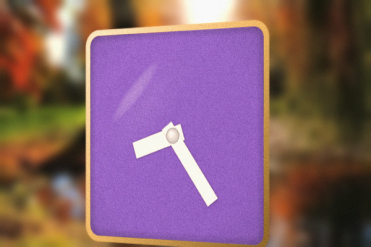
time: 8.24
